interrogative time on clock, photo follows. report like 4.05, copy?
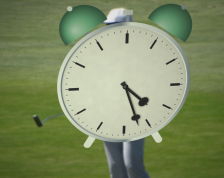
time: 4.27
